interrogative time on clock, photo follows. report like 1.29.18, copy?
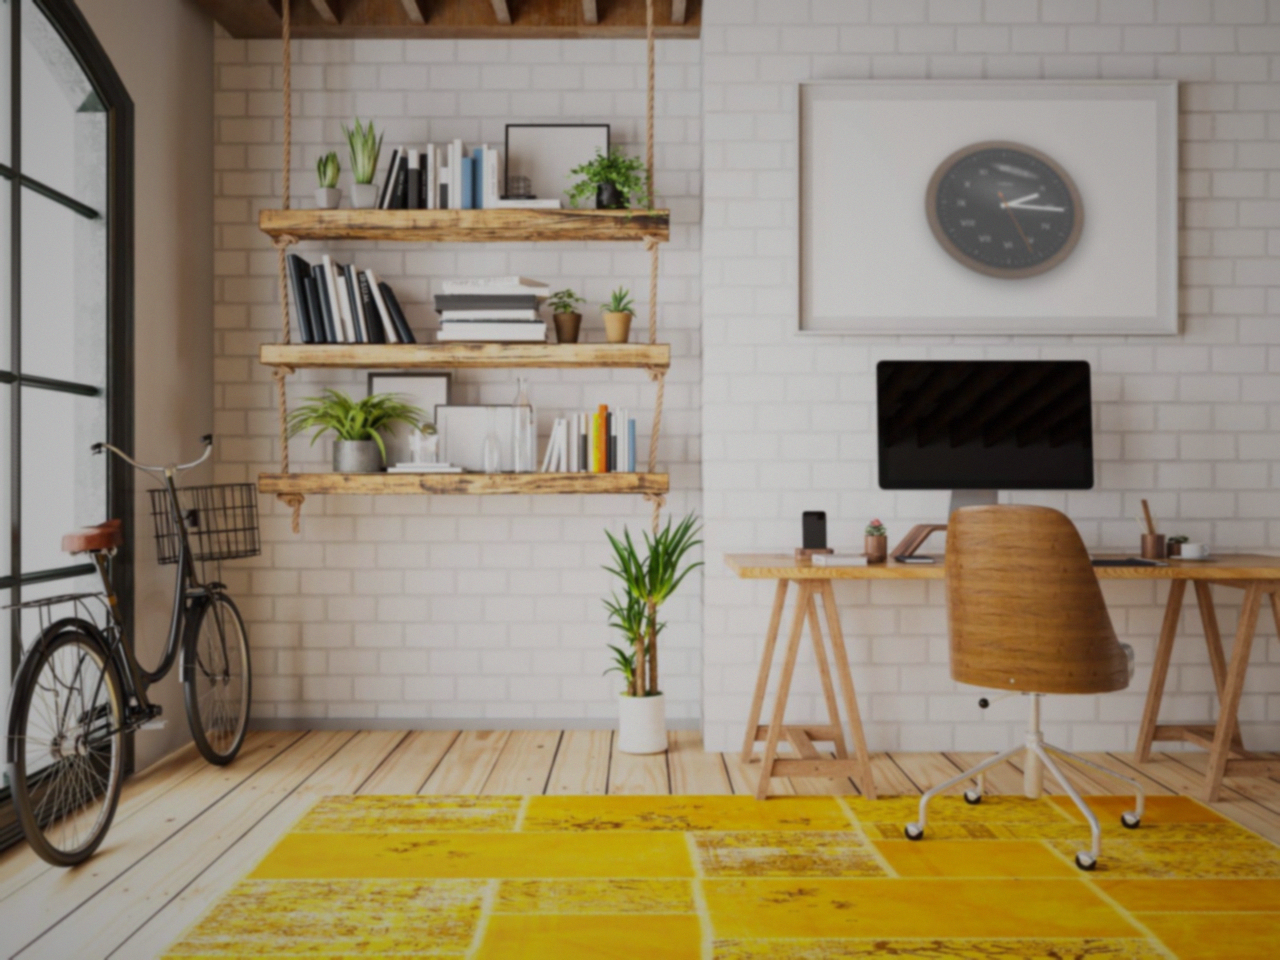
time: 2.15.26
